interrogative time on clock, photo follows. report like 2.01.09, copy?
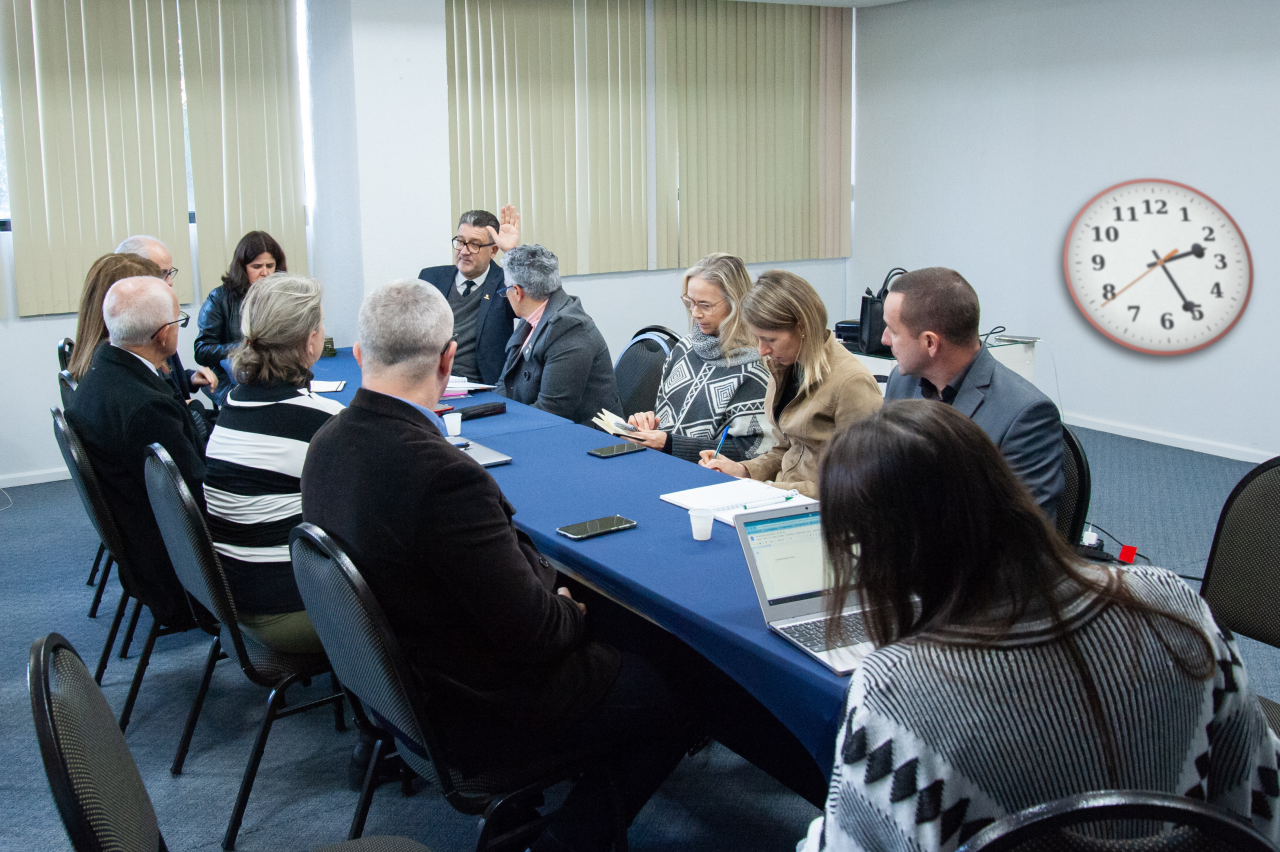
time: 2.25.39
